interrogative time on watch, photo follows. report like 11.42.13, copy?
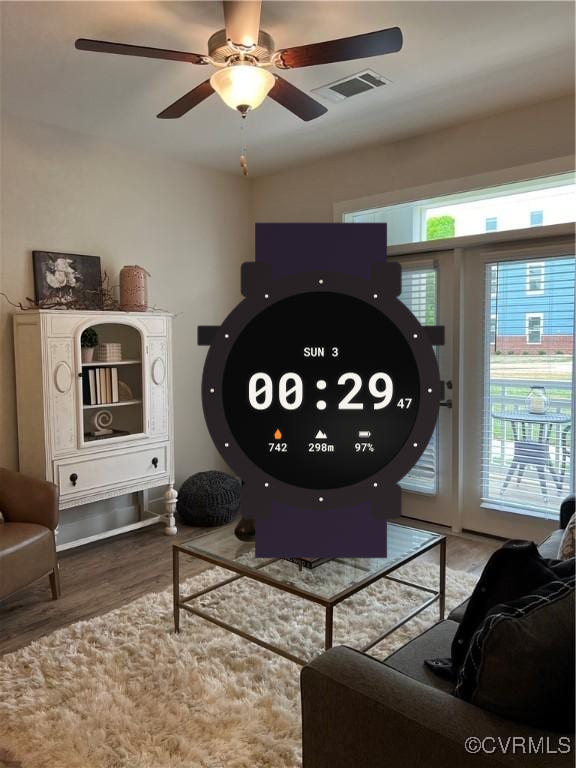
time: 0.29.47
